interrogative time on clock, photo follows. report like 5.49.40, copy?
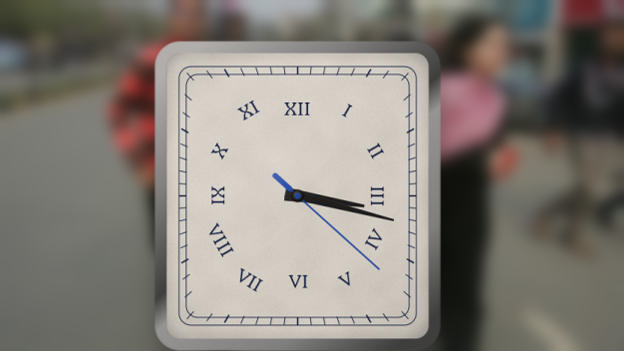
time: 3.17.22
